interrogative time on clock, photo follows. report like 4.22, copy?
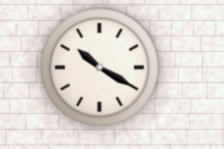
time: 10.20
